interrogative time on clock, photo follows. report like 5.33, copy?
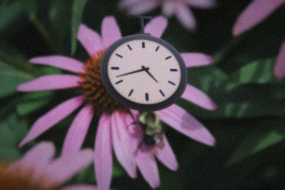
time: 4.42
